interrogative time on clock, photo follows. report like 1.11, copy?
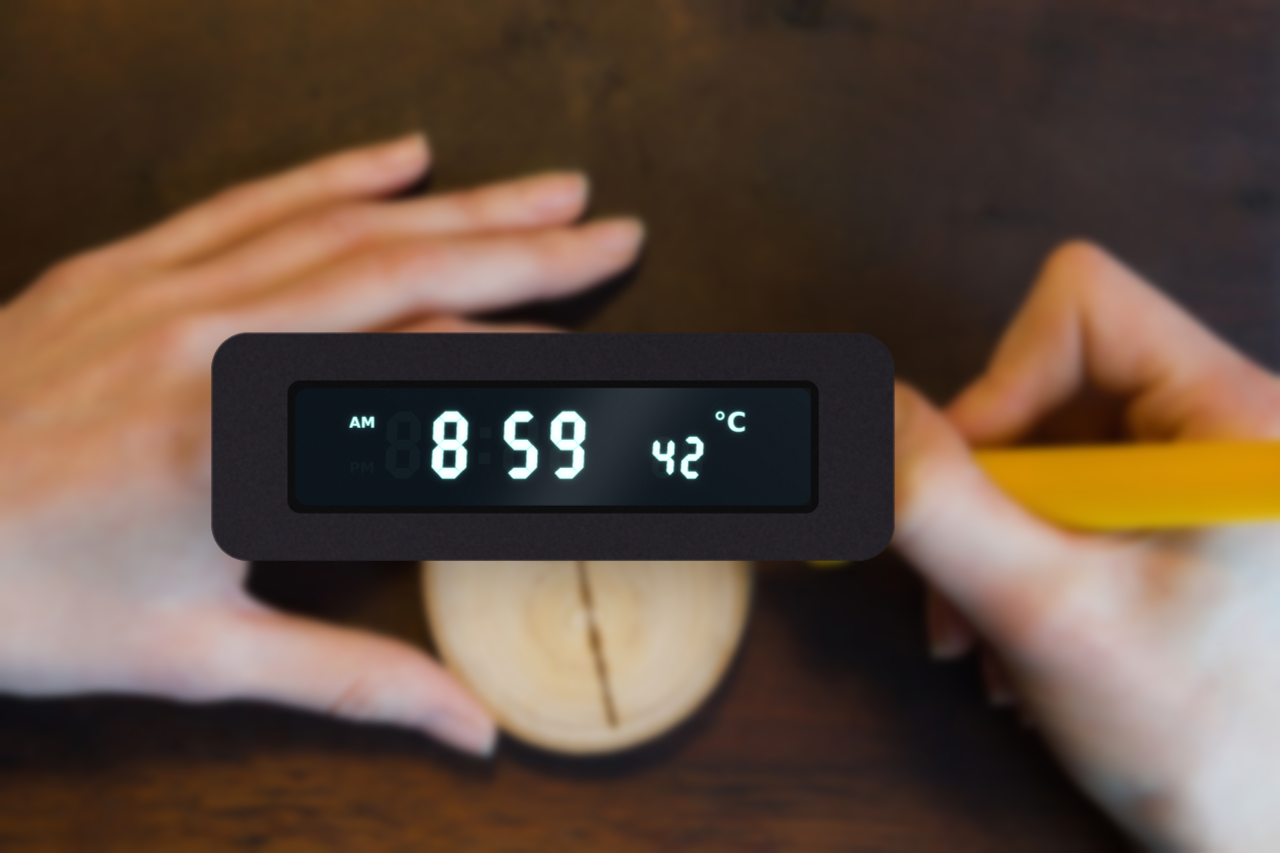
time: 8.59
